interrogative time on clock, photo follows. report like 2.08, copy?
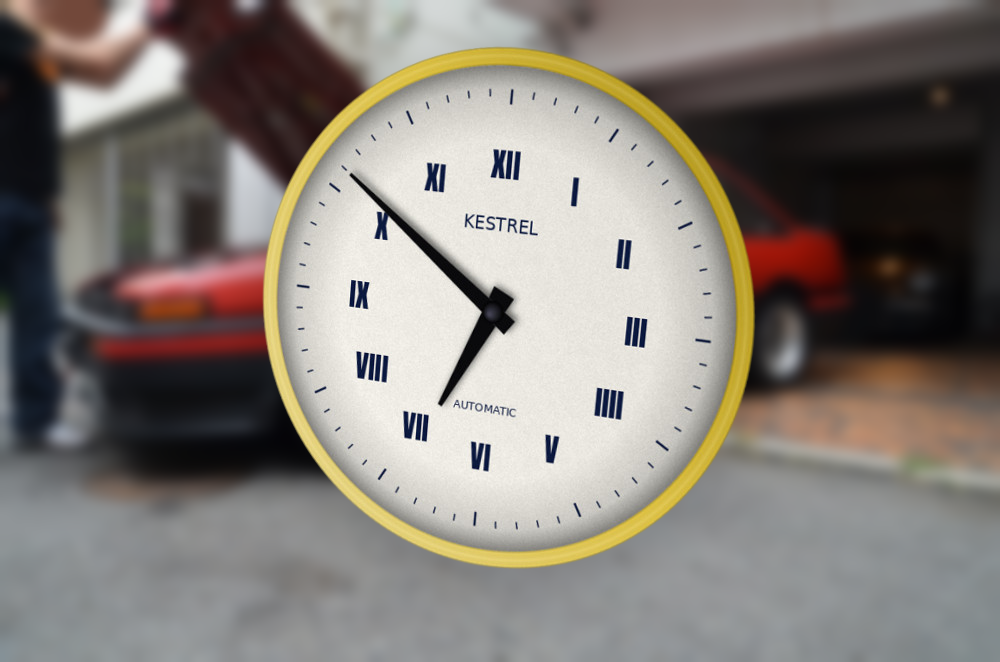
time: 6.51
